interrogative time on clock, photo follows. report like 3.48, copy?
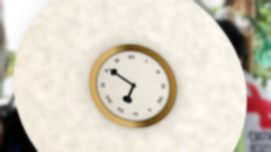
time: 6.51
